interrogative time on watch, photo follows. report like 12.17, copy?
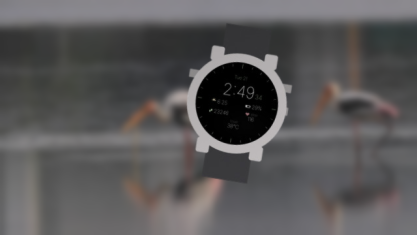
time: 2.49
